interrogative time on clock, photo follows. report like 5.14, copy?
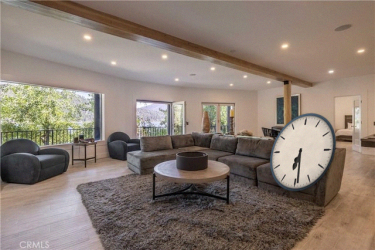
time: 6.29
